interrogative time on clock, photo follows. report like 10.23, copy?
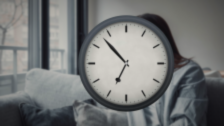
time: 6.53
